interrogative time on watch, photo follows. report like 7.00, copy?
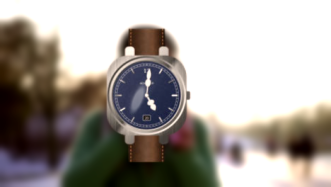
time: 5.01
